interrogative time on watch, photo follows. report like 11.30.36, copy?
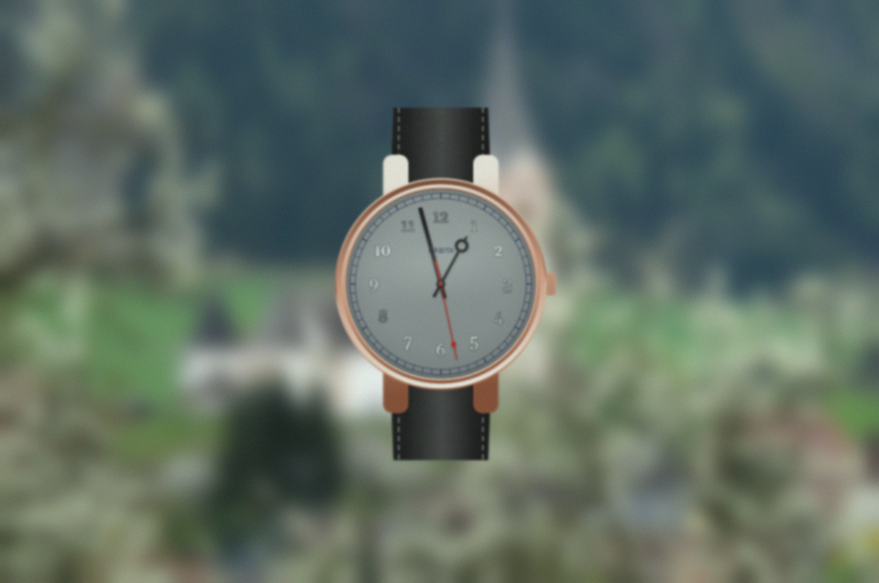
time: 12.57.28
